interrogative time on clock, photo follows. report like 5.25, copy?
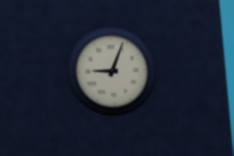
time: 9.04
